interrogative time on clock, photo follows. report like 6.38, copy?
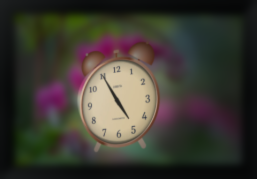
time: 4.55
